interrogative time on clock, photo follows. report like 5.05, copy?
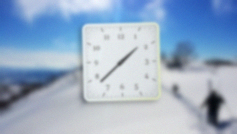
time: 1.38
